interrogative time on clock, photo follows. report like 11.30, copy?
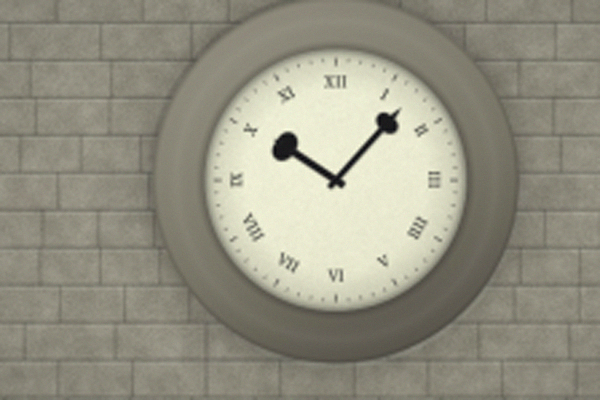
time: 10.07
